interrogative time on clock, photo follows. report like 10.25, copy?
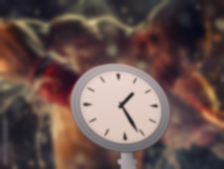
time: 1.26
